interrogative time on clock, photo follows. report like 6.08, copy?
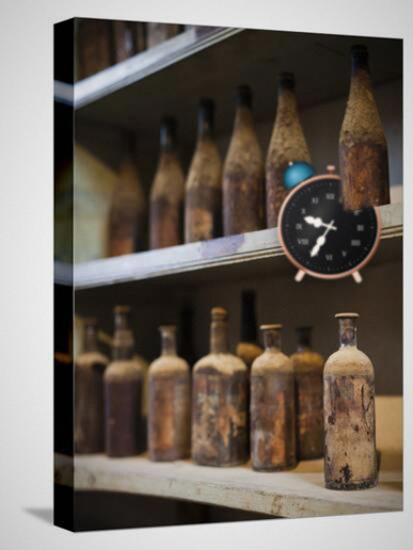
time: 9.35
